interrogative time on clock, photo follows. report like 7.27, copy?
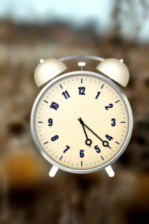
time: 5.22
